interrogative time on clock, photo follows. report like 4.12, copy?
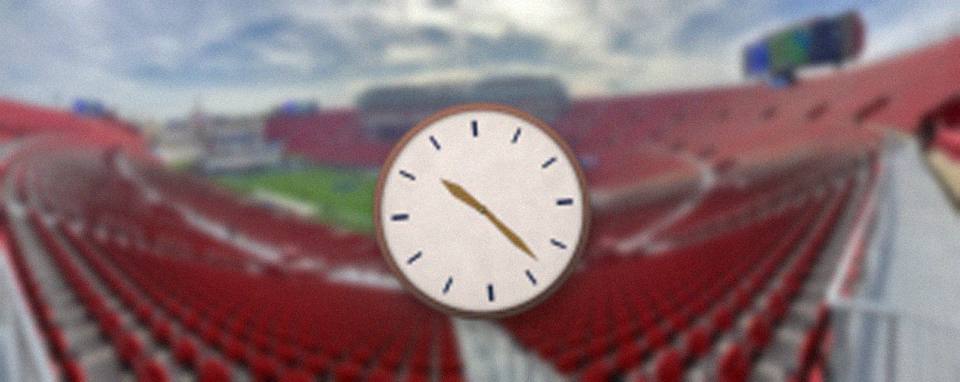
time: 10.23
